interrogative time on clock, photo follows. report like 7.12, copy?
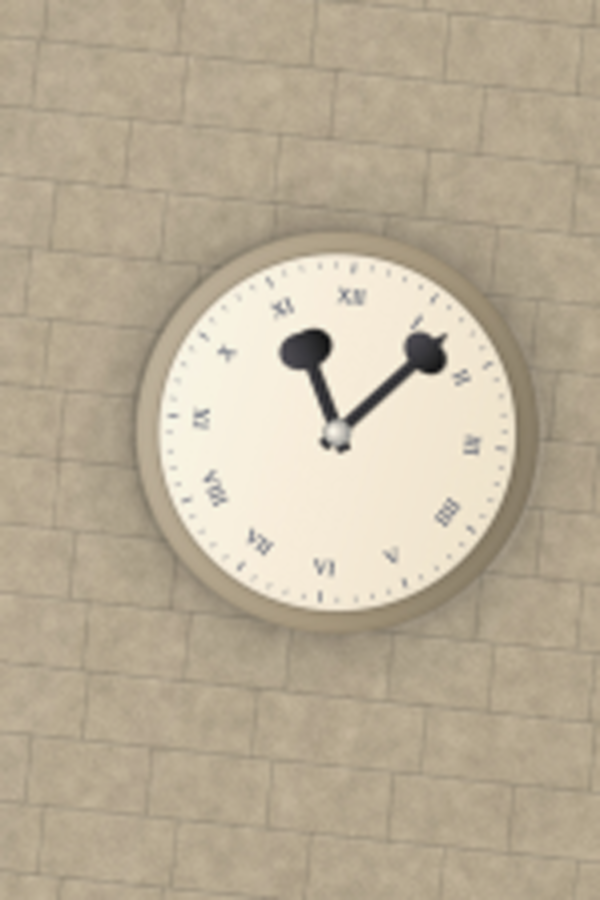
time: 11.07
